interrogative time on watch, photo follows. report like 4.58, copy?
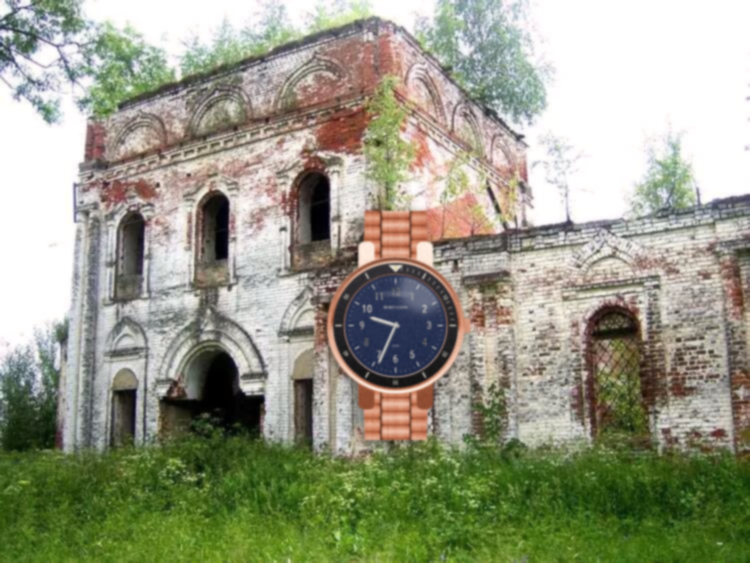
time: 9.34
